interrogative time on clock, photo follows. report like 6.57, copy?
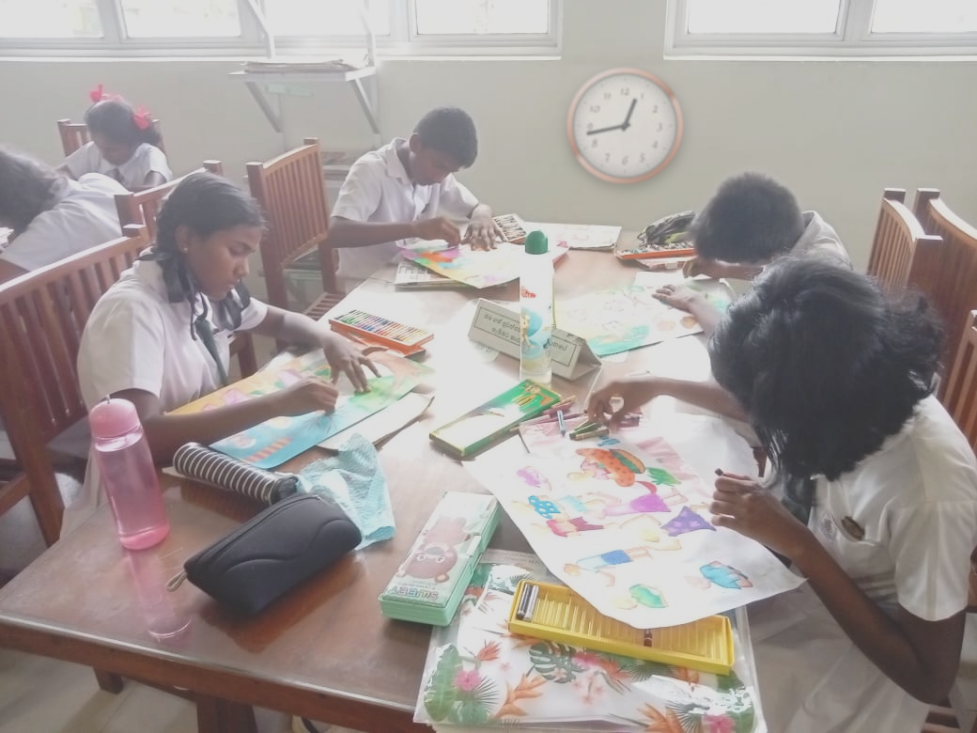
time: 12.43
